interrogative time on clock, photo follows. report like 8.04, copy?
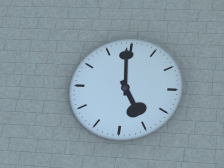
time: 4.59
